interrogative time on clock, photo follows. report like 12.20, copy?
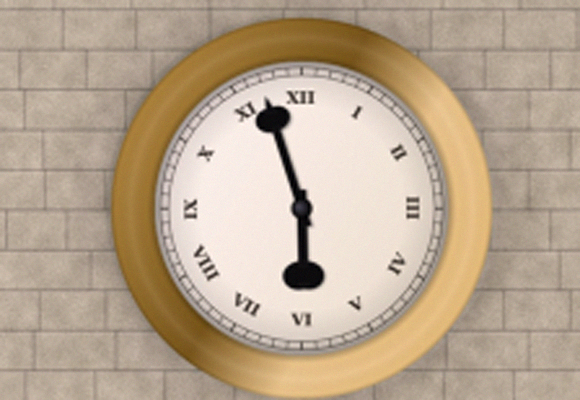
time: 5.57
